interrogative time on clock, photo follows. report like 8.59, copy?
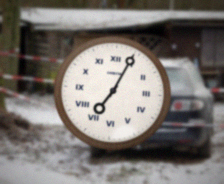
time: 7.04
